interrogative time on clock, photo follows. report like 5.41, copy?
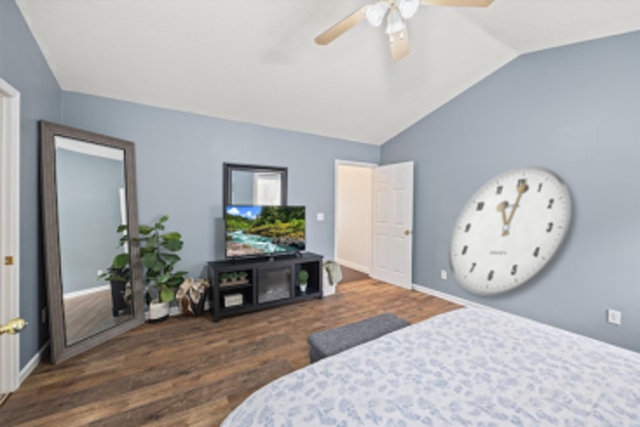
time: 11.01
